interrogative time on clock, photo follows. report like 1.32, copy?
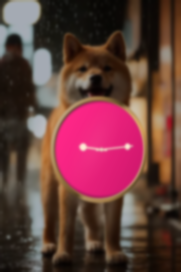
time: 9.14
